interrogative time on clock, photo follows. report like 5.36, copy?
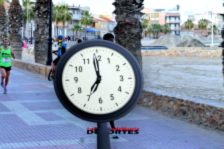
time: 6.59
